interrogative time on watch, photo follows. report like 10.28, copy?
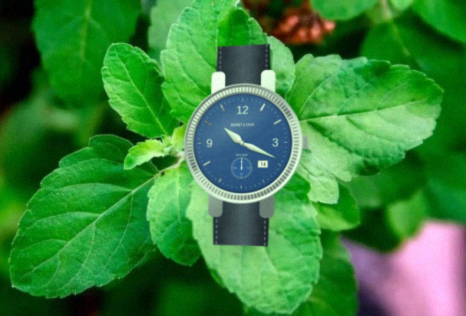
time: 10.19
